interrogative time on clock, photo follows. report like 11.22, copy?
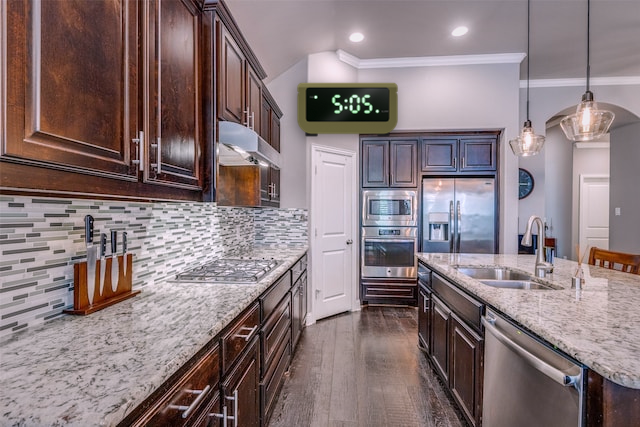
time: 5.05
